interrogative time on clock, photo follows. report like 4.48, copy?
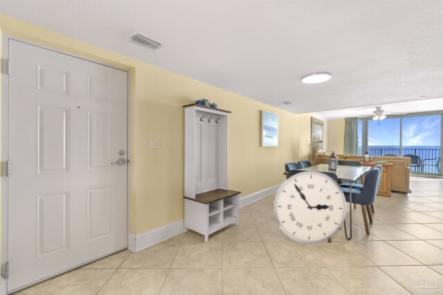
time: 2.54
